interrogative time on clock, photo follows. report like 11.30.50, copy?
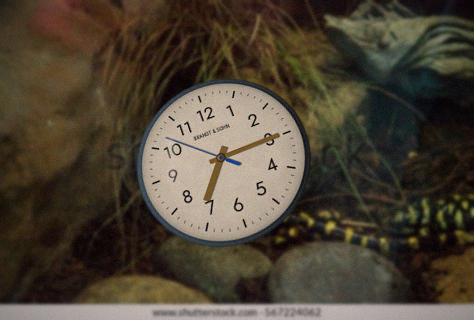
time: 7.14.52
